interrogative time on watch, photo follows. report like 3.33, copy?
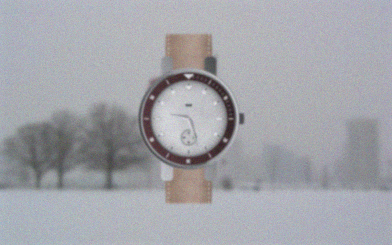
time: 9.27
